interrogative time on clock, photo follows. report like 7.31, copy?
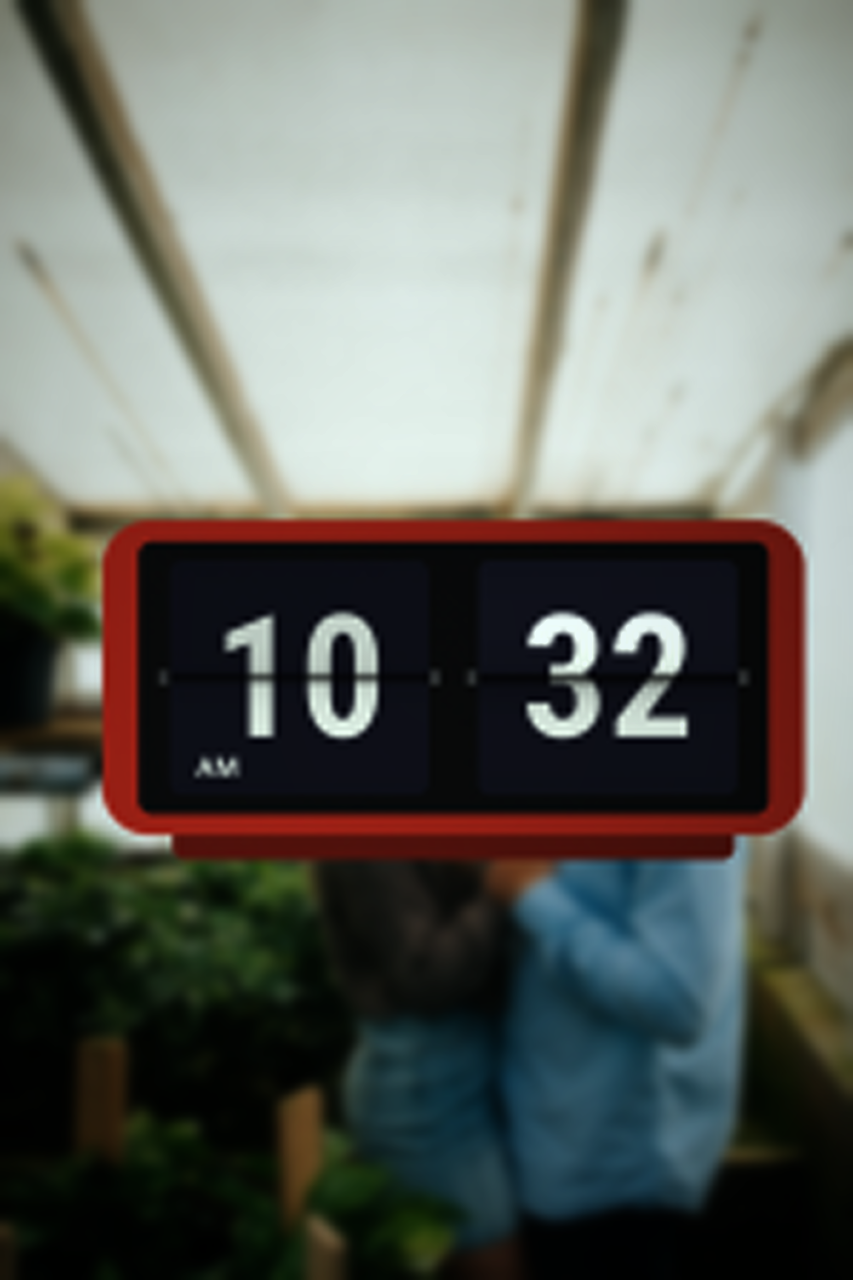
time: 10.32
